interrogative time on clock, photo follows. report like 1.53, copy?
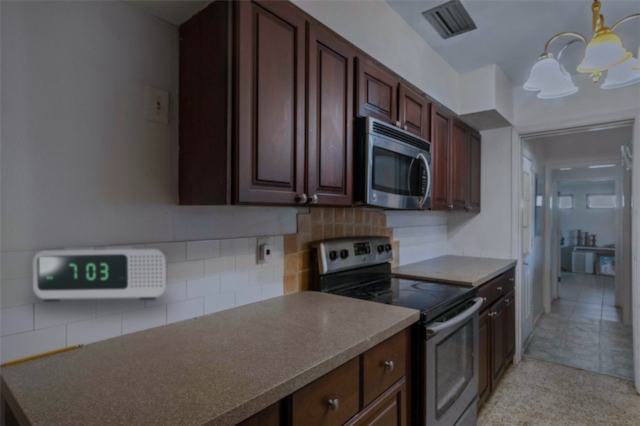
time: 7.03
